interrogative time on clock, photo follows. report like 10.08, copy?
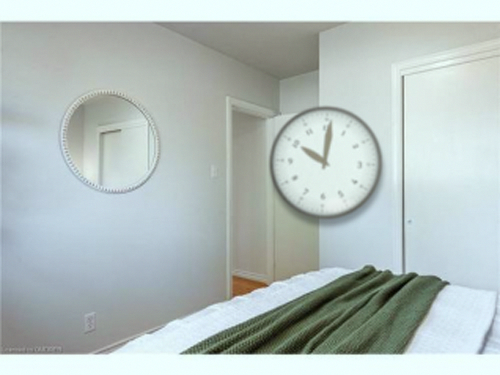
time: 10.01
